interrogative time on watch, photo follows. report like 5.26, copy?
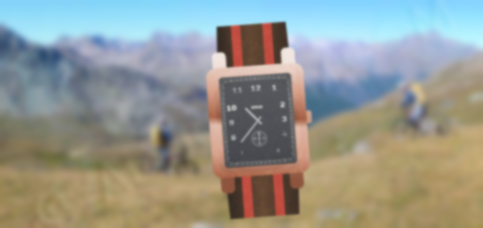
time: 10.37
